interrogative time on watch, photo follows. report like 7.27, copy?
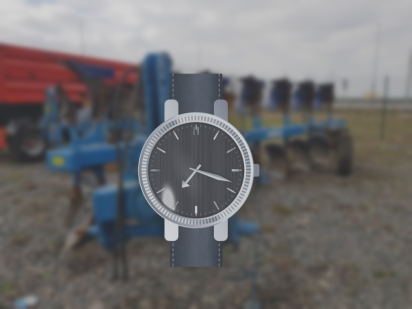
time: 7.18
